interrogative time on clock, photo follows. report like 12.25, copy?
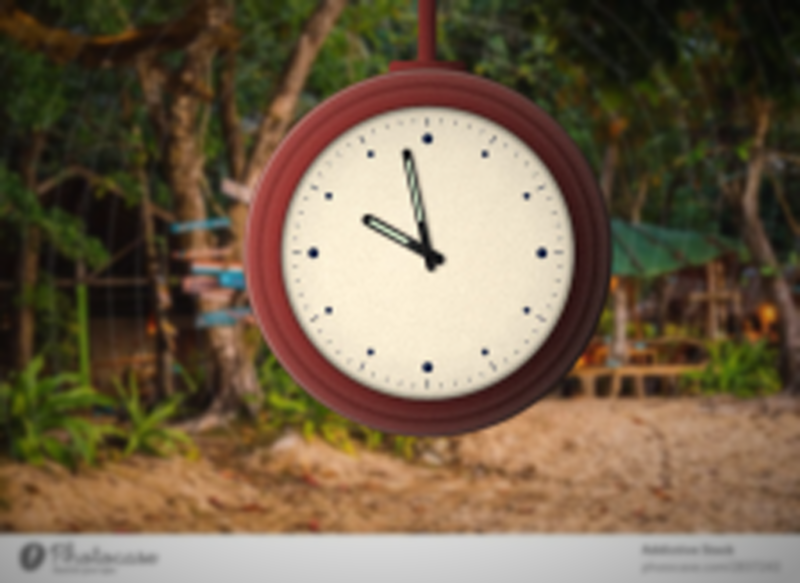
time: 9.58
